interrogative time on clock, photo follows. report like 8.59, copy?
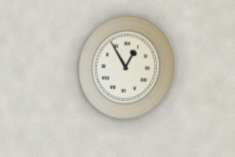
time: 12.54
